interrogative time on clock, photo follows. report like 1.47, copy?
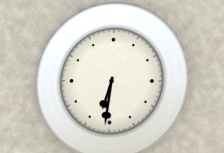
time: 6.31
